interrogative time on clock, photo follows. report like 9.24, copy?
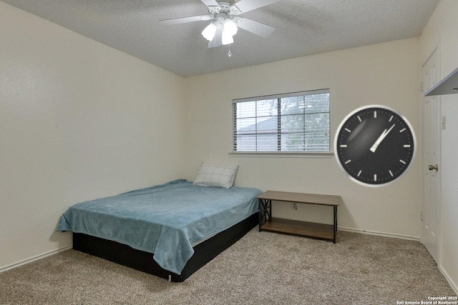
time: 1.07
